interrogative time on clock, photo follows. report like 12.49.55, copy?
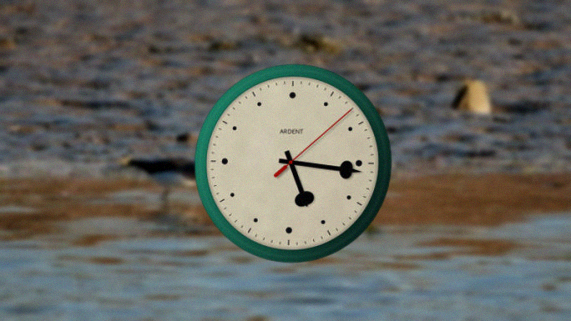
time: 5.16.08
